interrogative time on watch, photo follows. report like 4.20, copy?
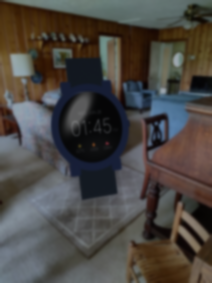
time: 1.45
